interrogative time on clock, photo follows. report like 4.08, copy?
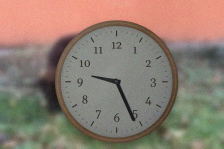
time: 9.26
